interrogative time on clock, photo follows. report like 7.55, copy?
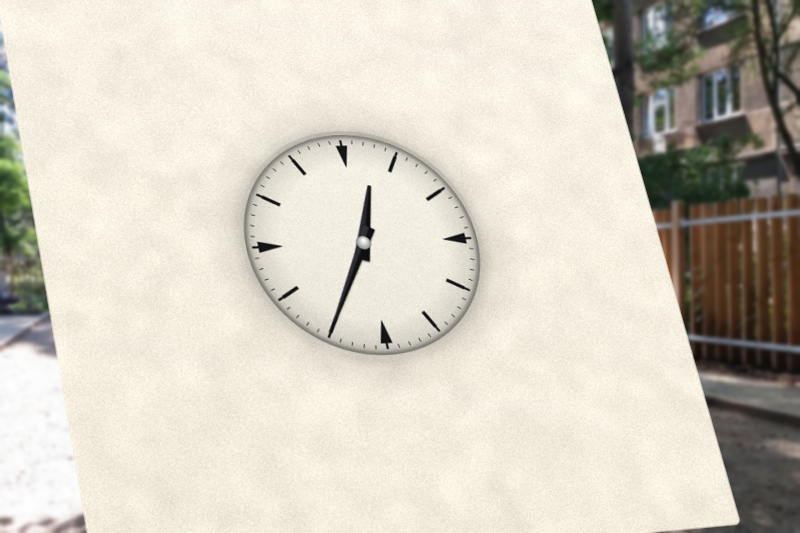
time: 12.35
